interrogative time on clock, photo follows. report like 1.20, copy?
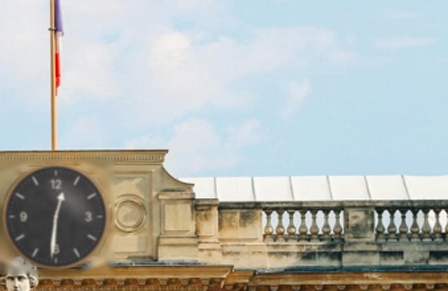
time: 12.31
